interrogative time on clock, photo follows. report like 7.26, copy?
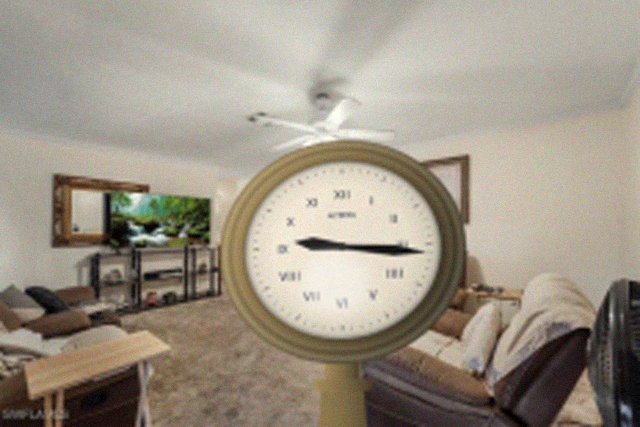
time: 9.16
